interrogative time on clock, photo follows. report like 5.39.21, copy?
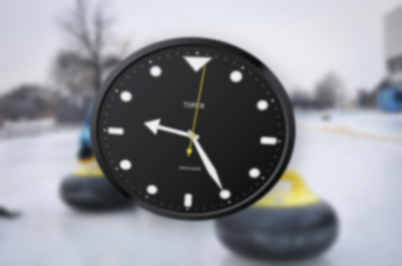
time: 9.25.01
